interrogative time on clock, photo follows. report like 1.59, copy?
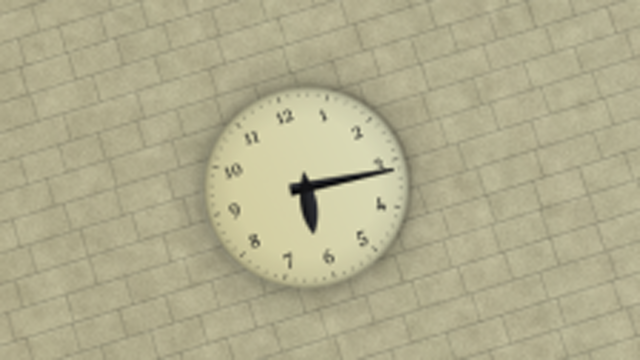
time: 6.16
